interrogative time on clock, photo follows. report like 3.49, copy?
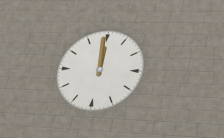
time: 11.59
